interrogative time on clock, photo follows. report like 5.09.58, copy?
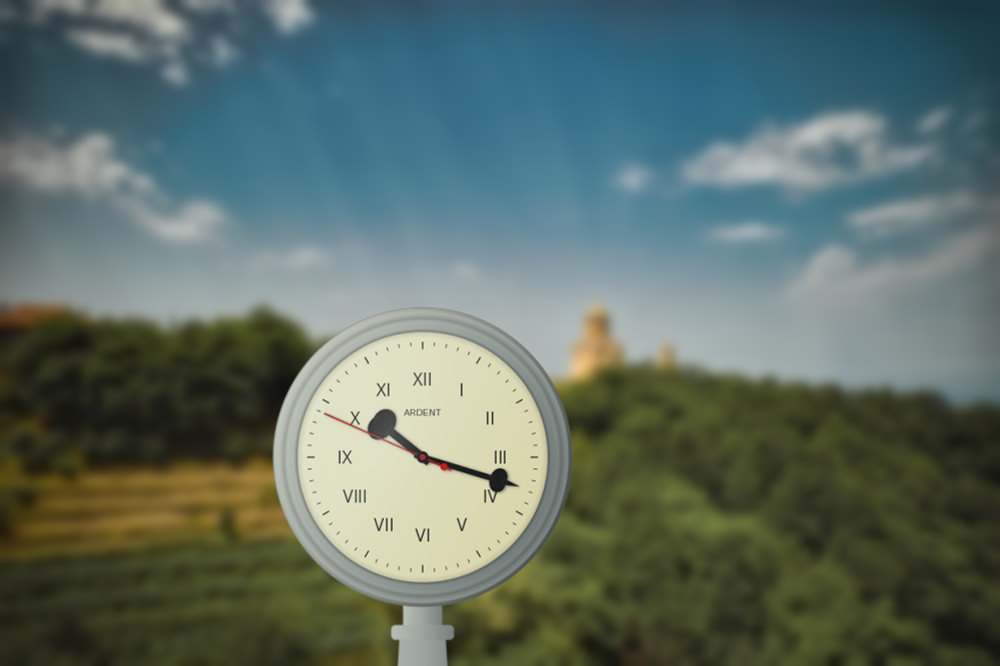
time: 10.17.49
